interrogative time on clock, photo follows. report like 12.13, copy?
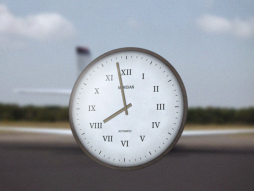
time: 7.58
